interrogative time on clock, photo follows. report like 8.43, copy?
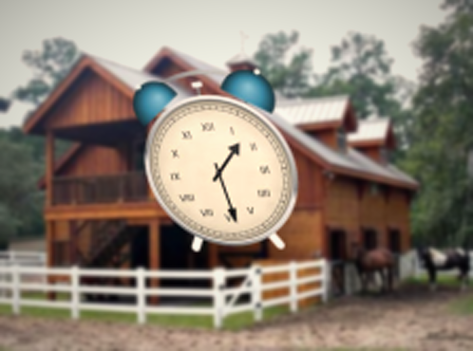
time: 1.29
